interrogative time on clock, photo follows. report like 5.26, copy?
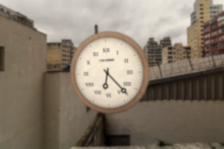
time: 6.23
